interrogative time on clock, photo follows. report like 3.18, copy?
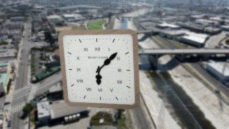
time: 6.08
